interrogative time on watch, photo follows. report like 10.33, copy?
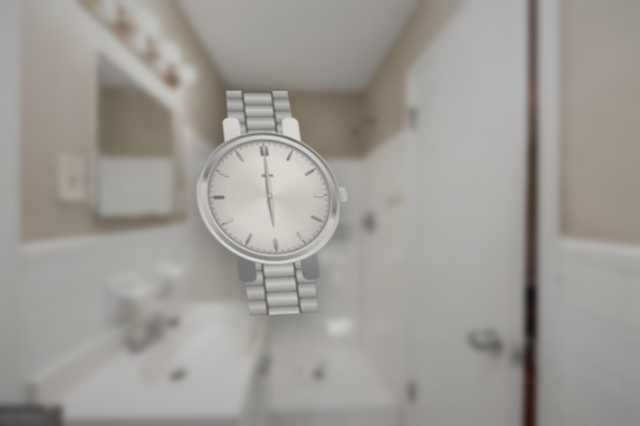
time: 6.00
